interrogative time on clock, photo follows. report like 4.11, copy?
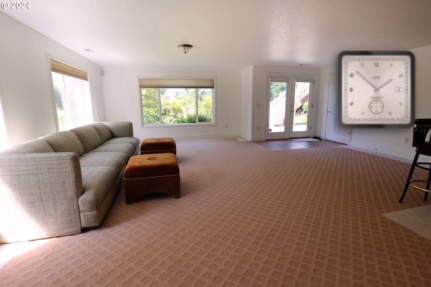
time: 1.52
